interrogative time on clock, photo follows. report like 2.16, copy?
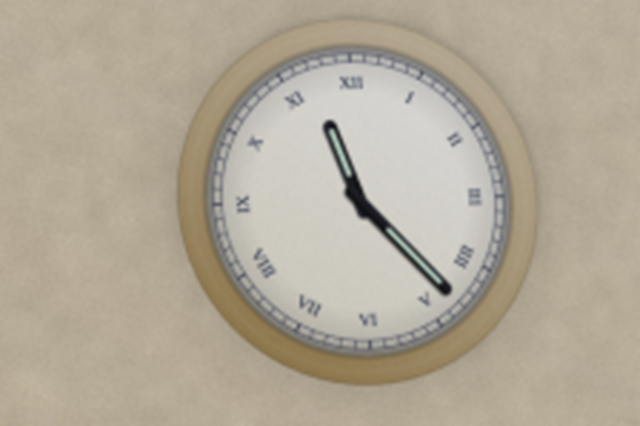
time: 11.23
